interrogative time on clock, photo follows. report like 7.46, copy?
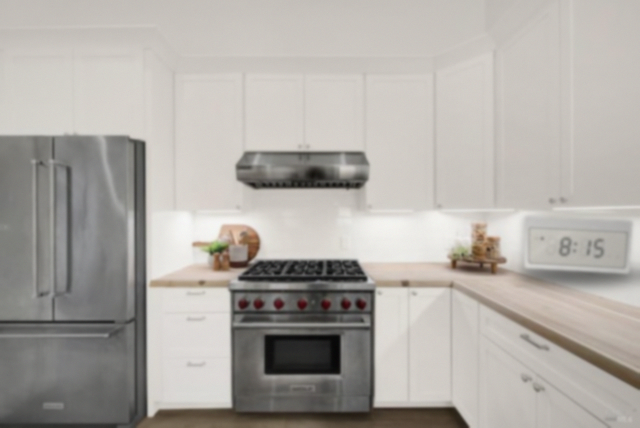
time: 8.15
